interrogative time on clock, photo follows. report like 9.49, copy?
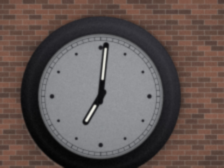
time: 7.01
